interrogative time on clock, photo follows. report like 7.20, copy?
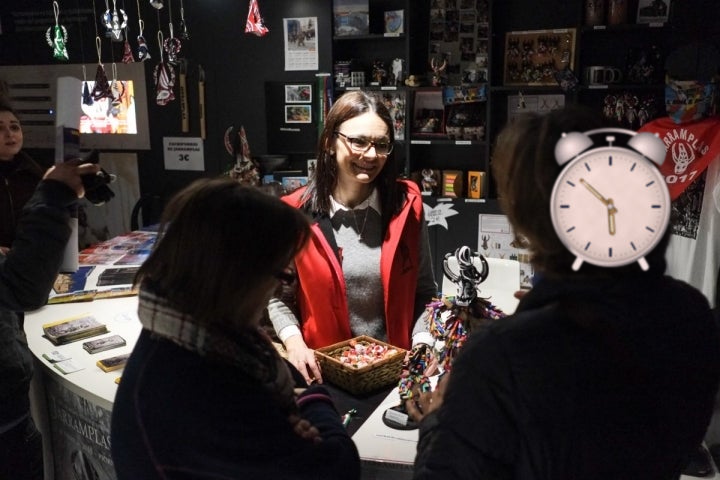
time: 5.52
